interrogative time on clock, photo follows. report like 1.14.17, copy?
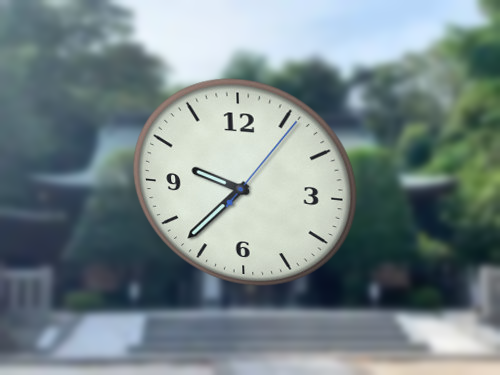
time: 9.37.06
